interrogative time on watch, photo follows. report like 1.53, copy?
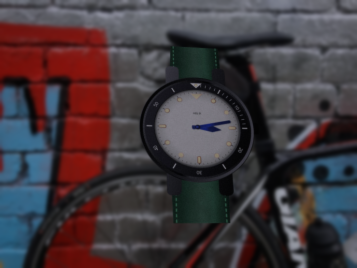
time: 3.13
